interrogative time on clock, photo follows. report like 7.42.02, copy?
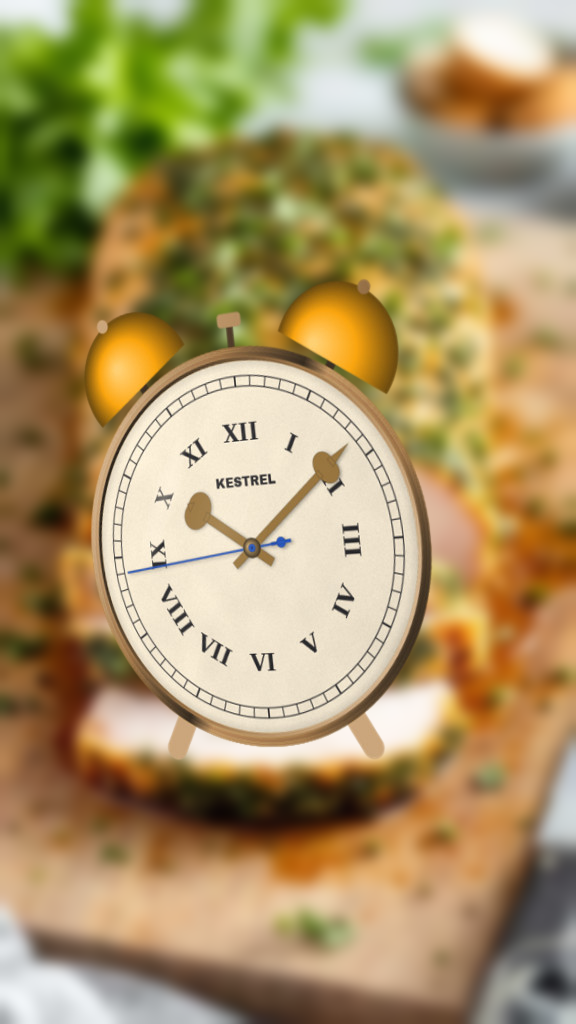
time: 10.08.44
